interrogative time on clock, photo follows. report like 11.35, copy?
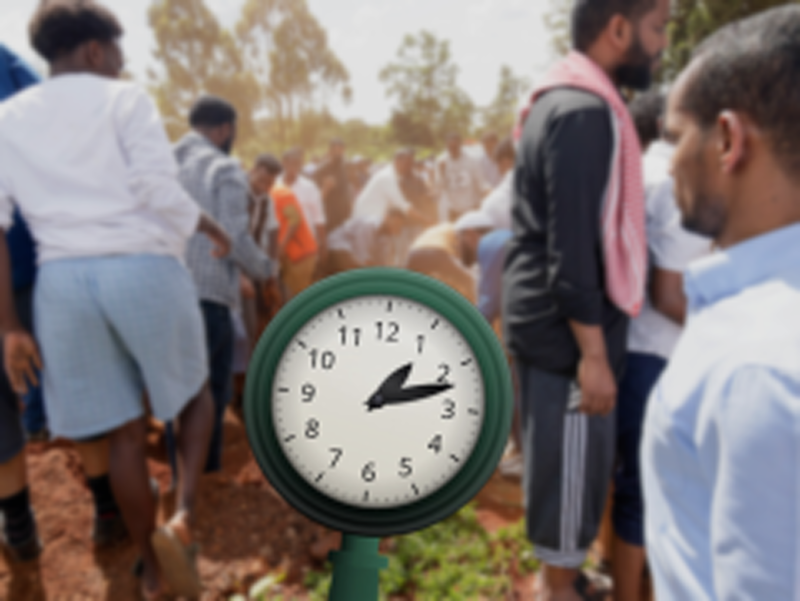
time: 1.12
